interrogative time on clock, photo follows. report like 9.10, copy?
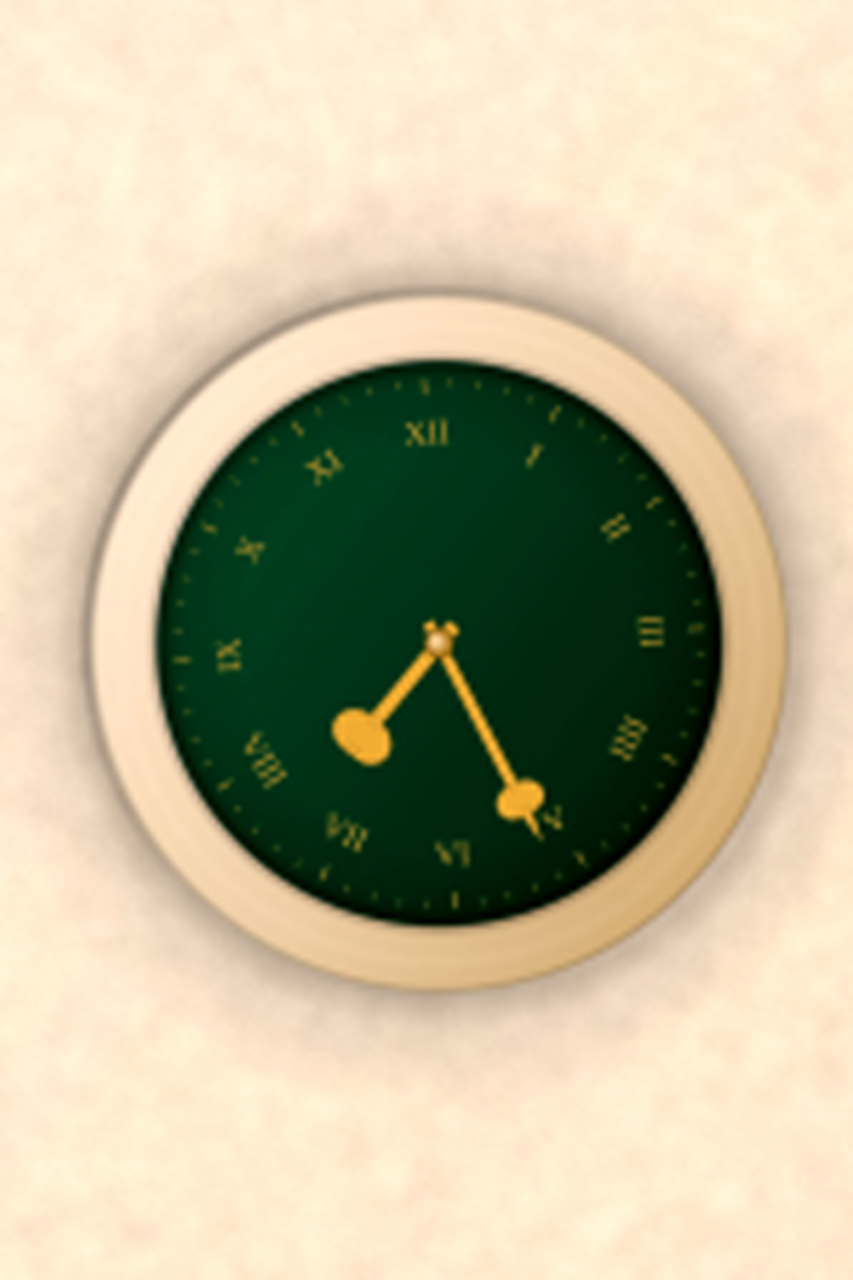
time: 7.26
